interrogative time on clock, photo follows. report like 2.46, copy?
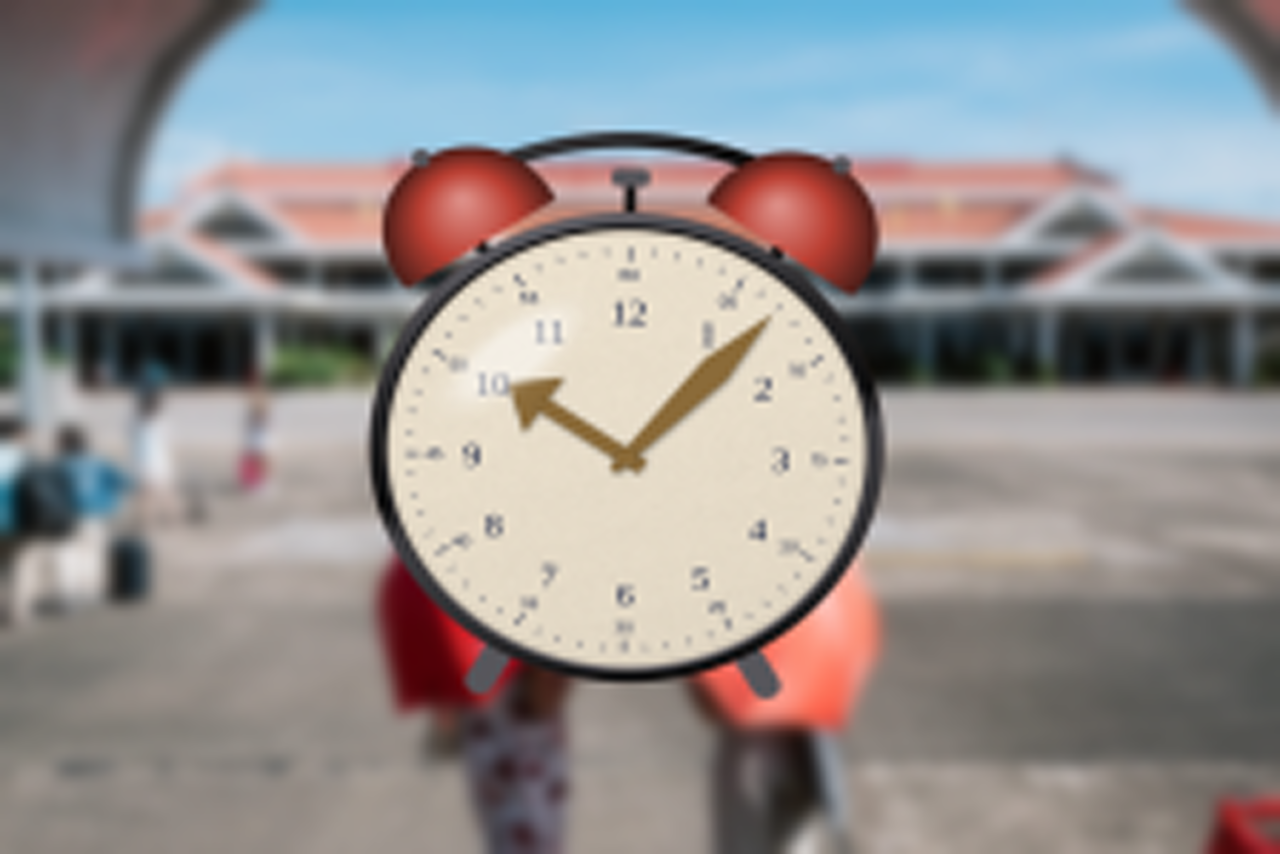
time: 10.07
